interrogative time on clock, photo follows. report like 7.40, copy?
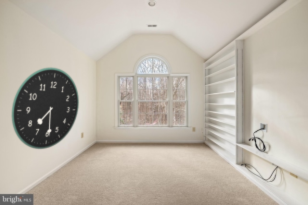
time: 7.29
